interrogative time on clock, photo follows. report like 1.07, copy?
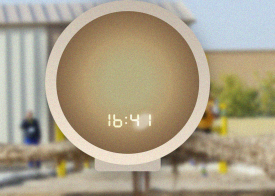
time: 16.41
